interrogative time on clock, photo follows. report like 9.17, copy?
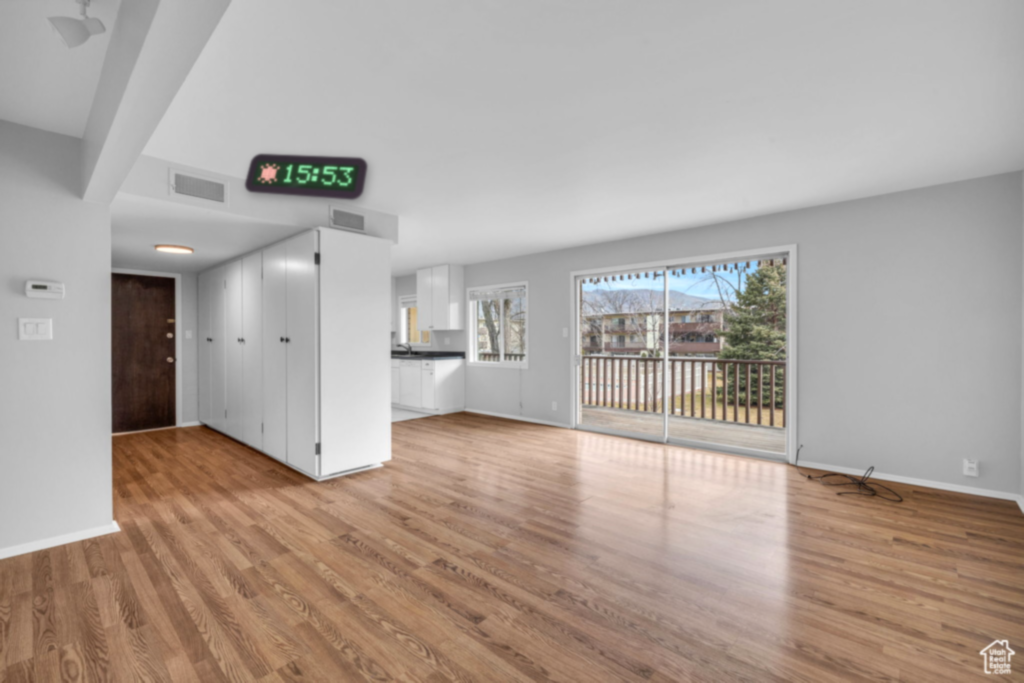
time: 15.53
